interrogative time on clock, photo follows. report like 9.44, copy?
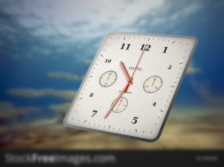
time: 10.32
